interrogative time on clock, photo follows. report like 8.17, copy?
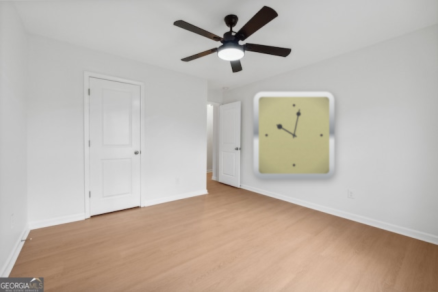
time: 10.02
